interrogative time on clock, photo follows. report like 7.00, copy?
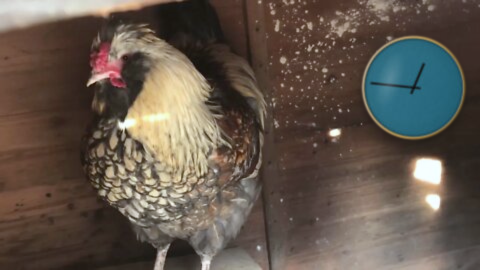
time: 12.46
